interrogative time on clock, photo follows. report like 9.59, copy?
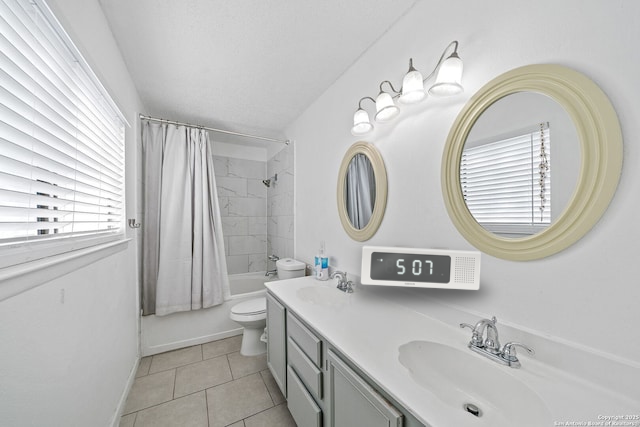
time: 5.07
